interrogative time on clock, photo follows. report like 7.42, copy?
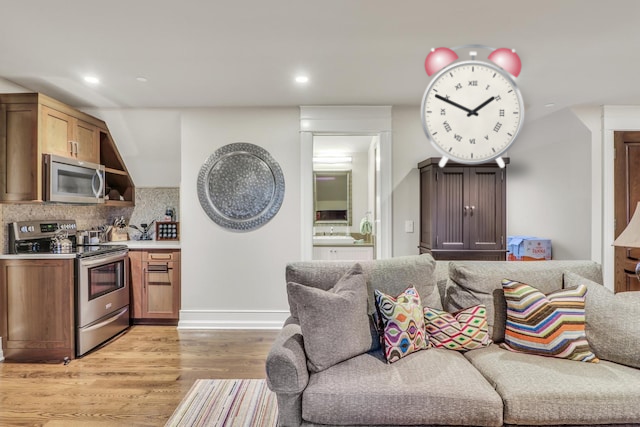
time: 1.49
